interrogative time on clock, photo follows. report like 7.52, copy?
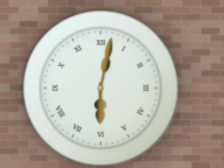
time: 6.02
